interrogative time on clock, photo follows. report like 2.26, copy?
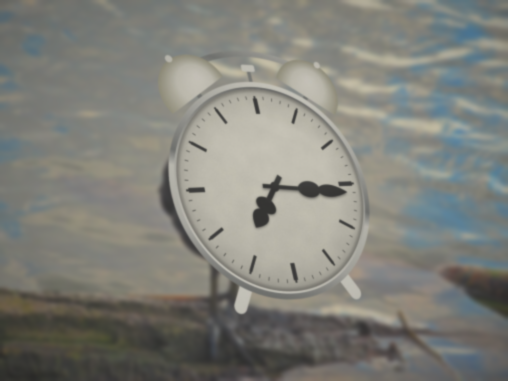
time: 7.16
